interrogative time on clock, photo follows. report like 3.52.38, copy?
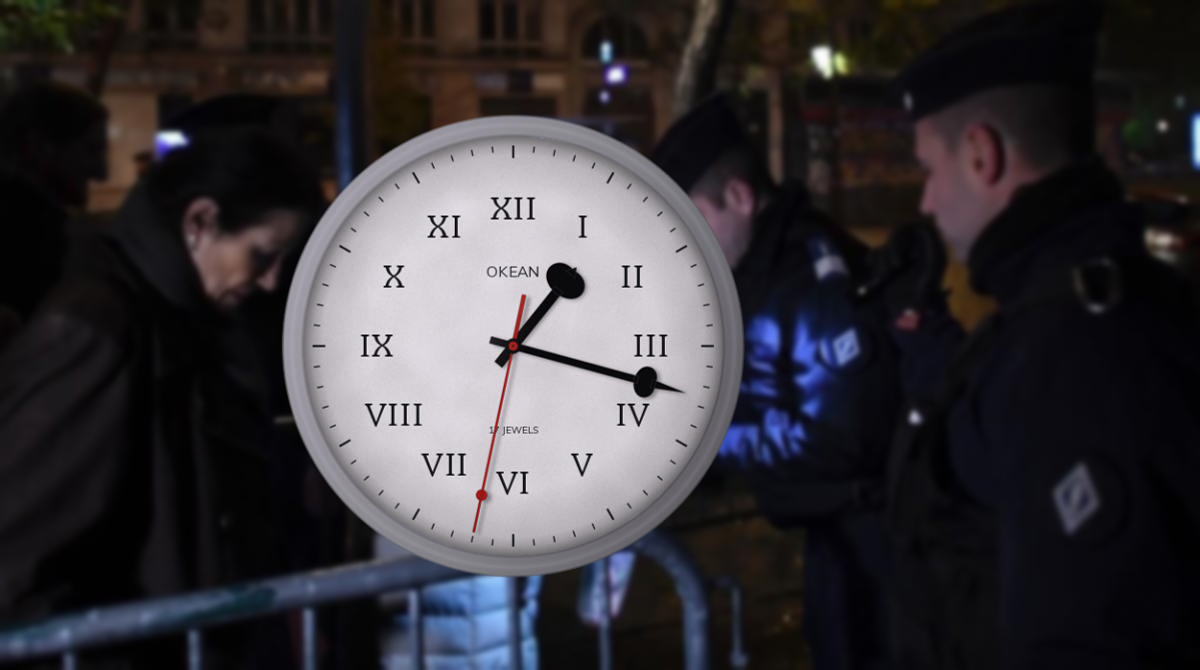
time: 1.17.32
